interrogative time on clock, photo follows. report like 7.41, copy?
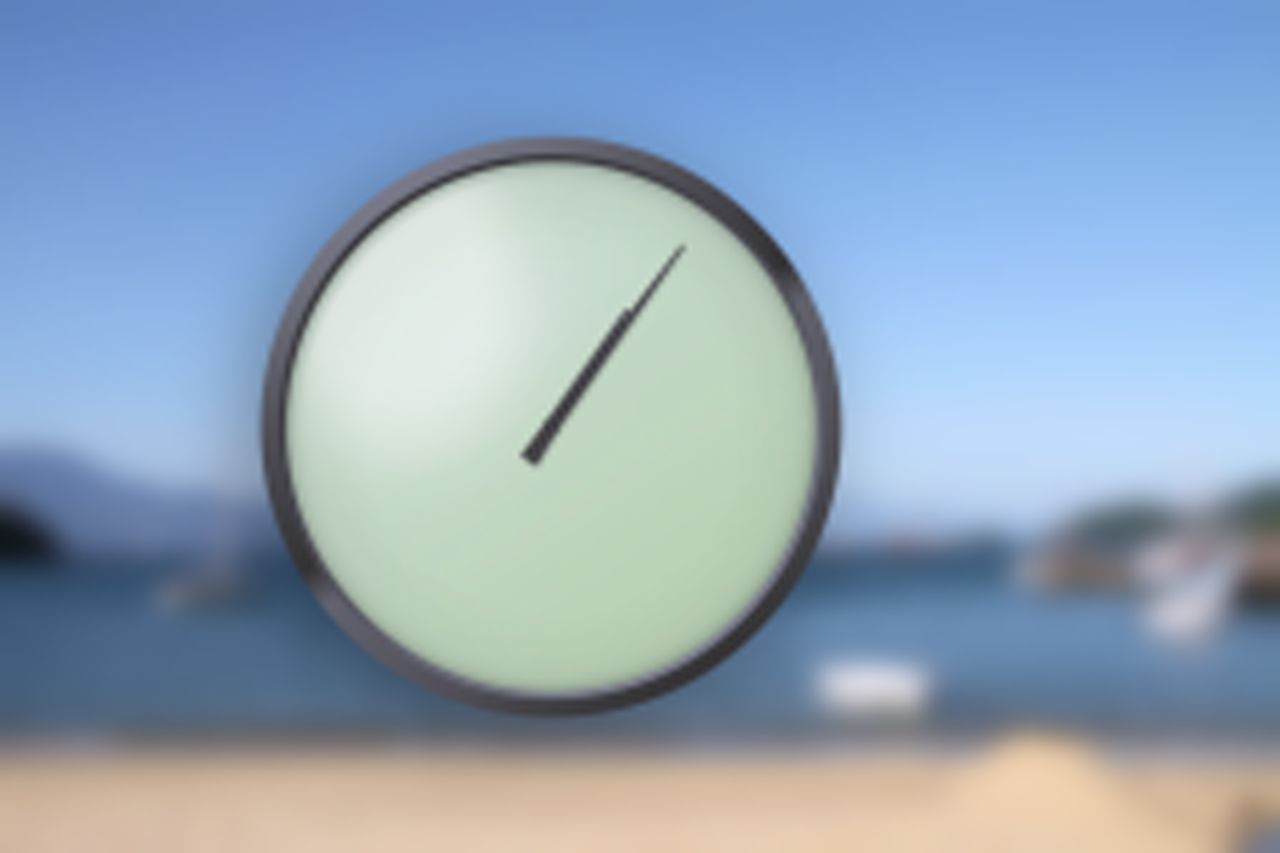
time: 1.06
